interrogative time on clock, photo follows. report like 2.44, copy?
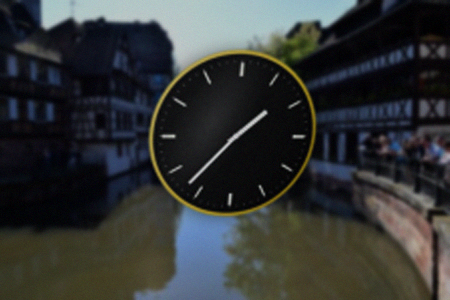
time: 1.37
